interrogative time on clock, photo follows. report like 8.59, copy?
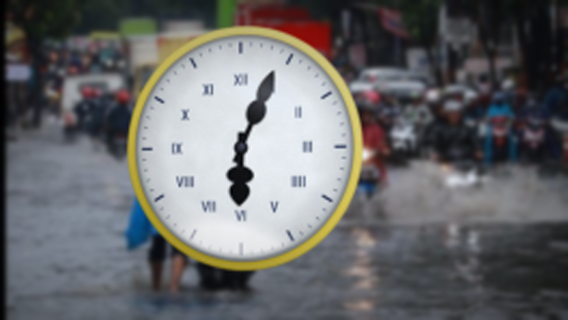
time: 6.04
